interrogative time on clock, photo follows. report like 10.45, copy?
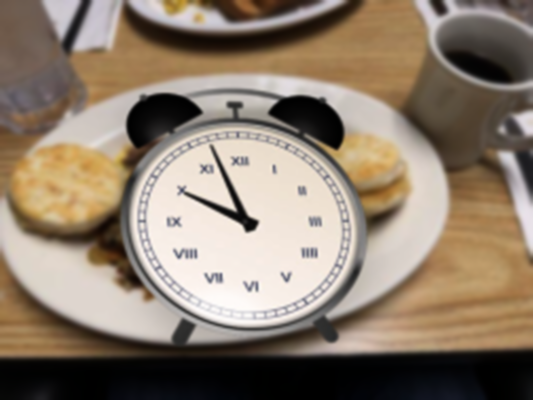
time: 9.57
